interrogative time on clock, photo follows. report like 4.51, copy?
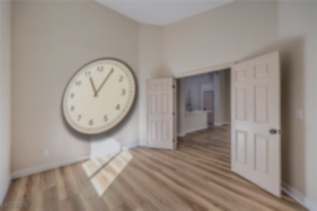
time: 11.05
